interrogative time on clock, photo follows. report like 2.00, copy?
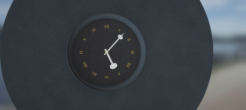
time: 5.07
